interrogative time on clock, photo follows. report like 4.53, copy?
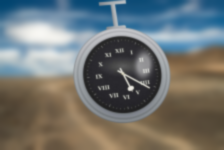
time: 5.21
